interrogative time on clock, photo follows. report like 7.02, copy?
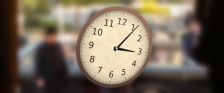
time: 3.06
